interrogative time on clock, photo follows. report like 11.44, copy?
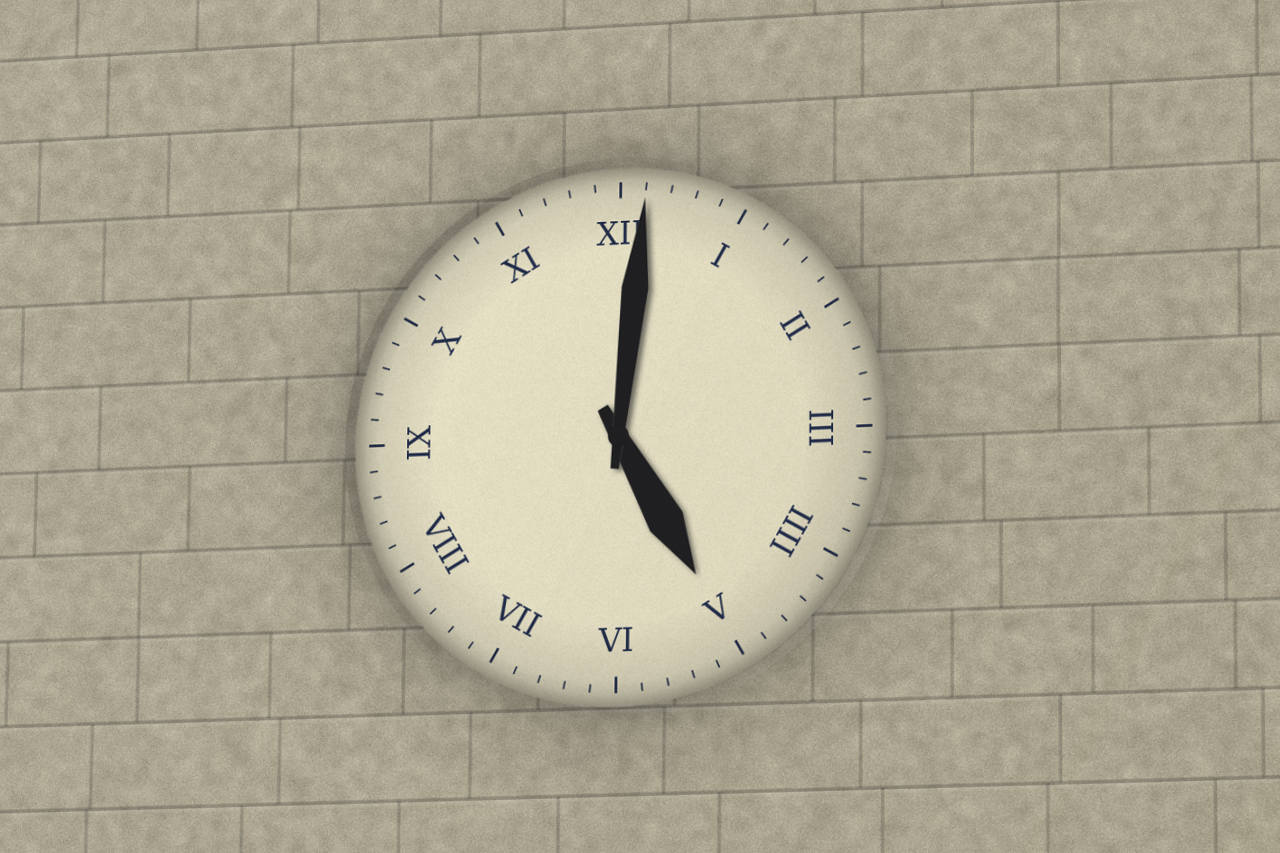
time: 5.01
